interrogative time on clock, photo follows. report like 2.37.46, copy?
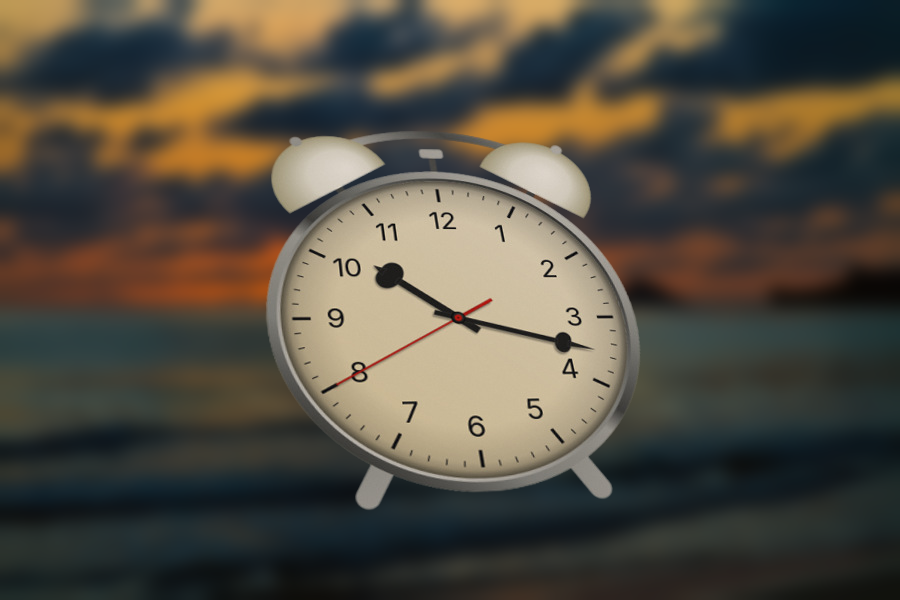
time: 10.17.40
